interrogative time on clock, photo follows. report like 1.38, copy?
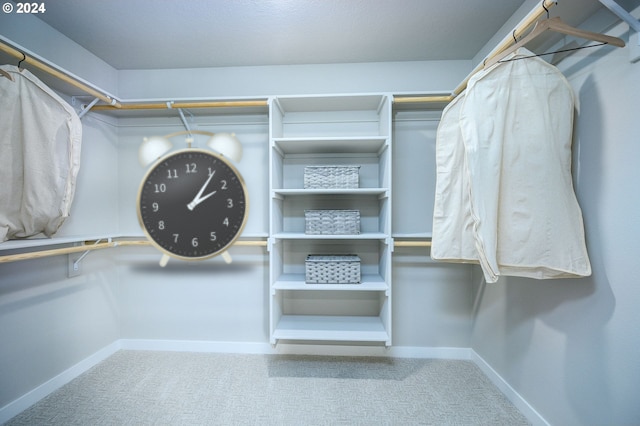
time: 2.06
